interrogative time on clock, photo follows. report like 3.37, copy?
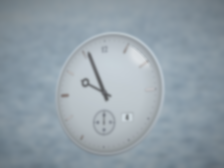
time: 9.56
